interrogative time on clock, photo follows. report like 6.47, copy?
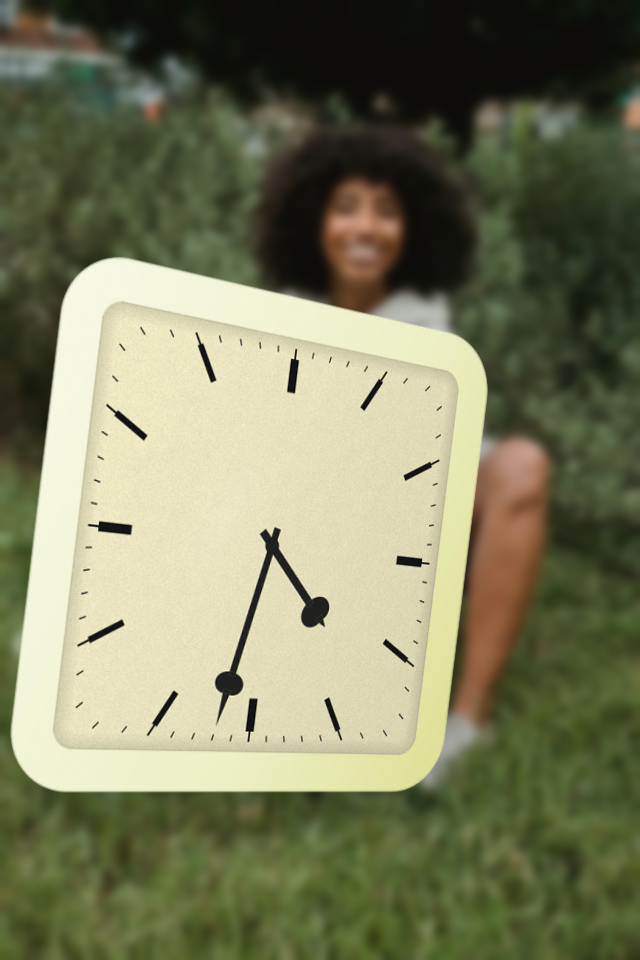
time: 4.32
